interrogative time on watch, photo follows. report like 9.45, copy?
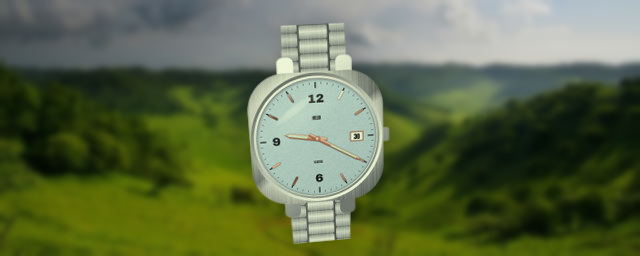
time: 9.20
